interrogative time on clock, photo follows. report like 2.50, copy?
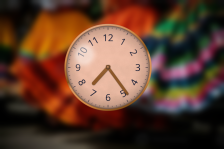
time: 7.24
